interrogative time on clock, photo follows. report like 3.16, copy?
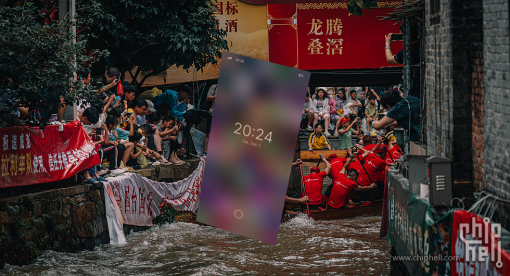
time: 20.24
